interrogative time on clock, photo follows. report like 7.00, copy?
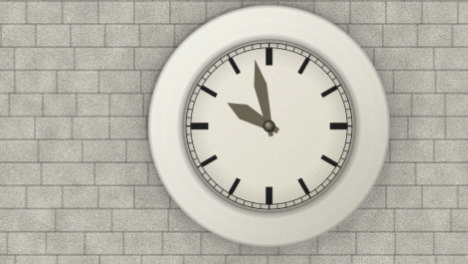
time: 9.58
